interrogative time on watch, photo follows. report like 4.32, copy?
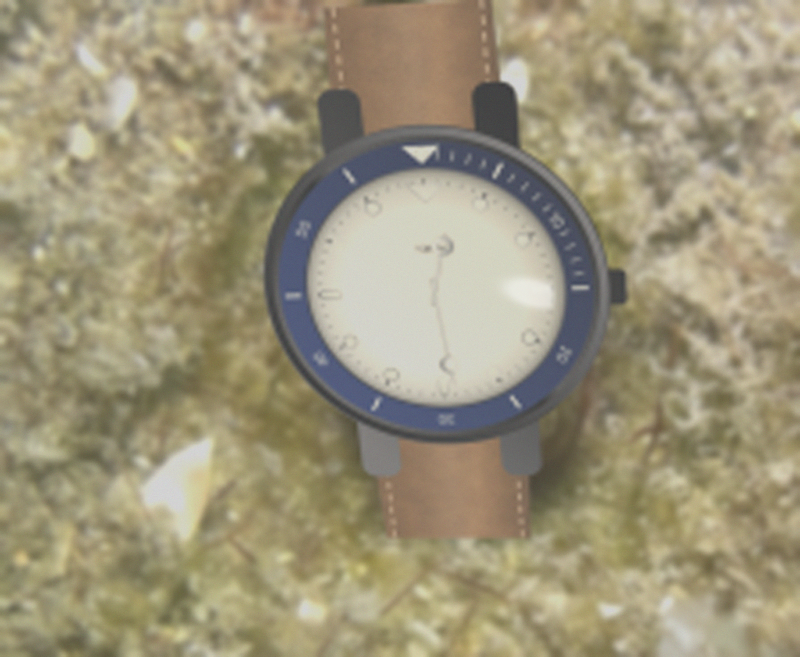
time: 12.29
